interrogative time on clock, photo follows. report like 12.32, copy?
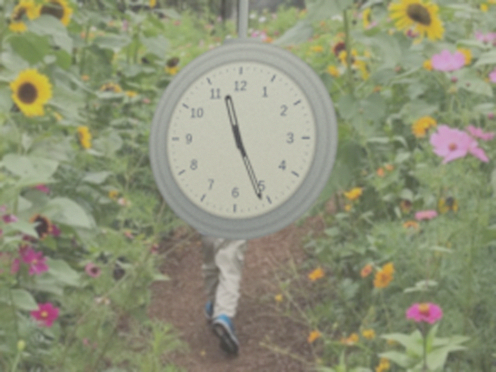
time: 11.26
